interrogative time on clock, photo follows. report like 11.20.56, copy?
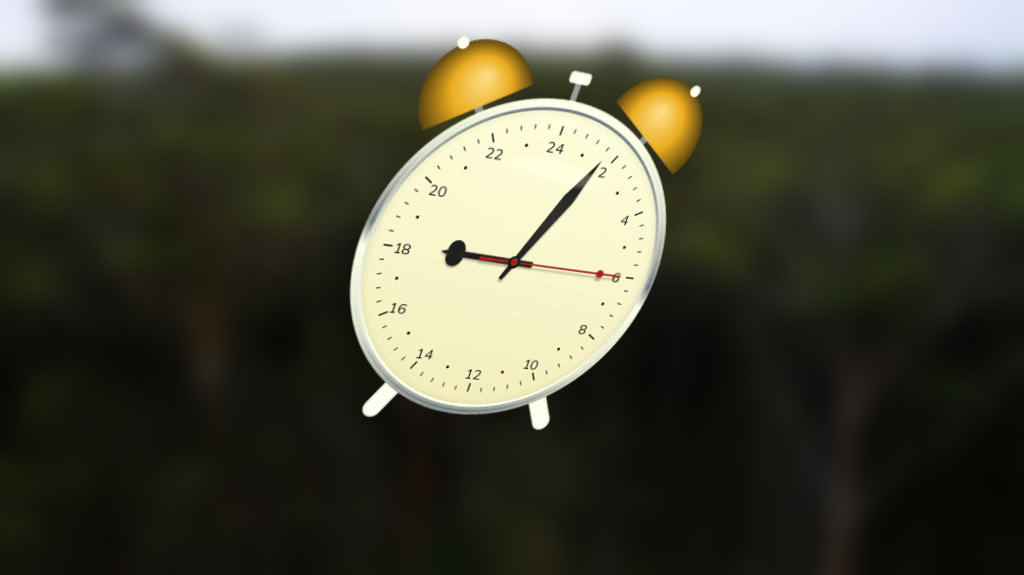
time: 18.04.15
